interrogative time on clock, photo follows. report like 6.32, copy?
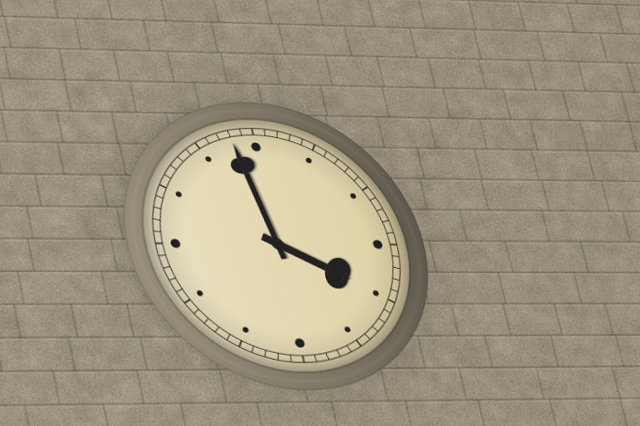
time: 3.58
